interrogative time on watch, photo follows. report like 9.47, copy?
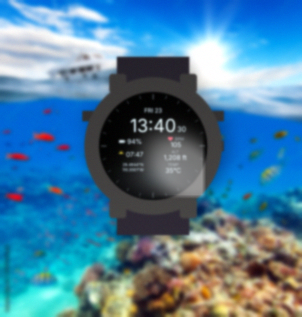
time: 13.40
